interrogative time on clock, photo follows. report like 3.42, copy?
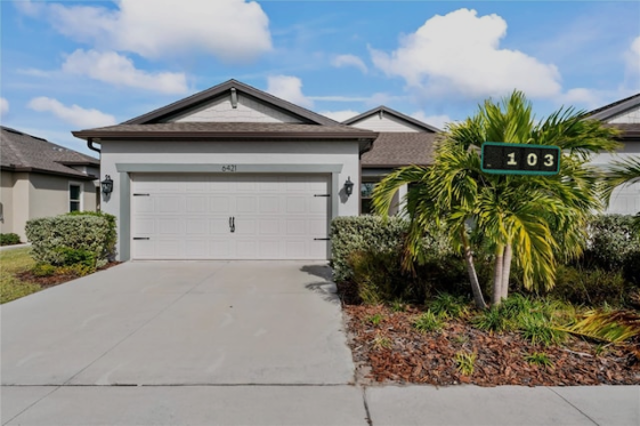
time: 1.03
